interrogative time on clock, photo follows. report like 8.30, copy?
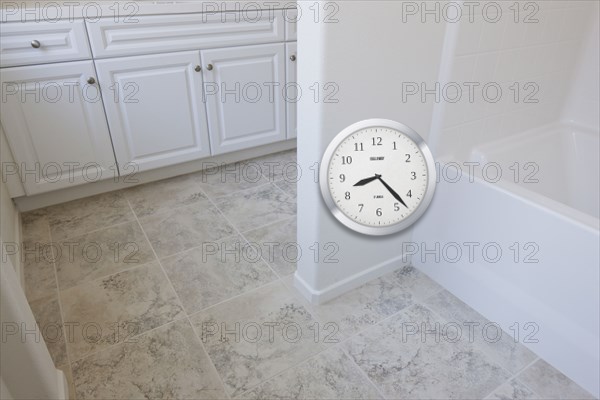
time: 8.23
